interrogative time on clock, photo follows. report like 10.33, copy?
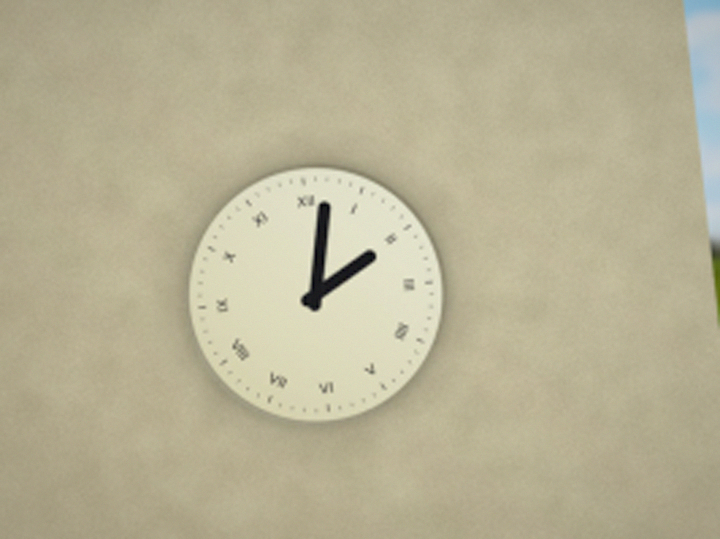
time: 2.02
